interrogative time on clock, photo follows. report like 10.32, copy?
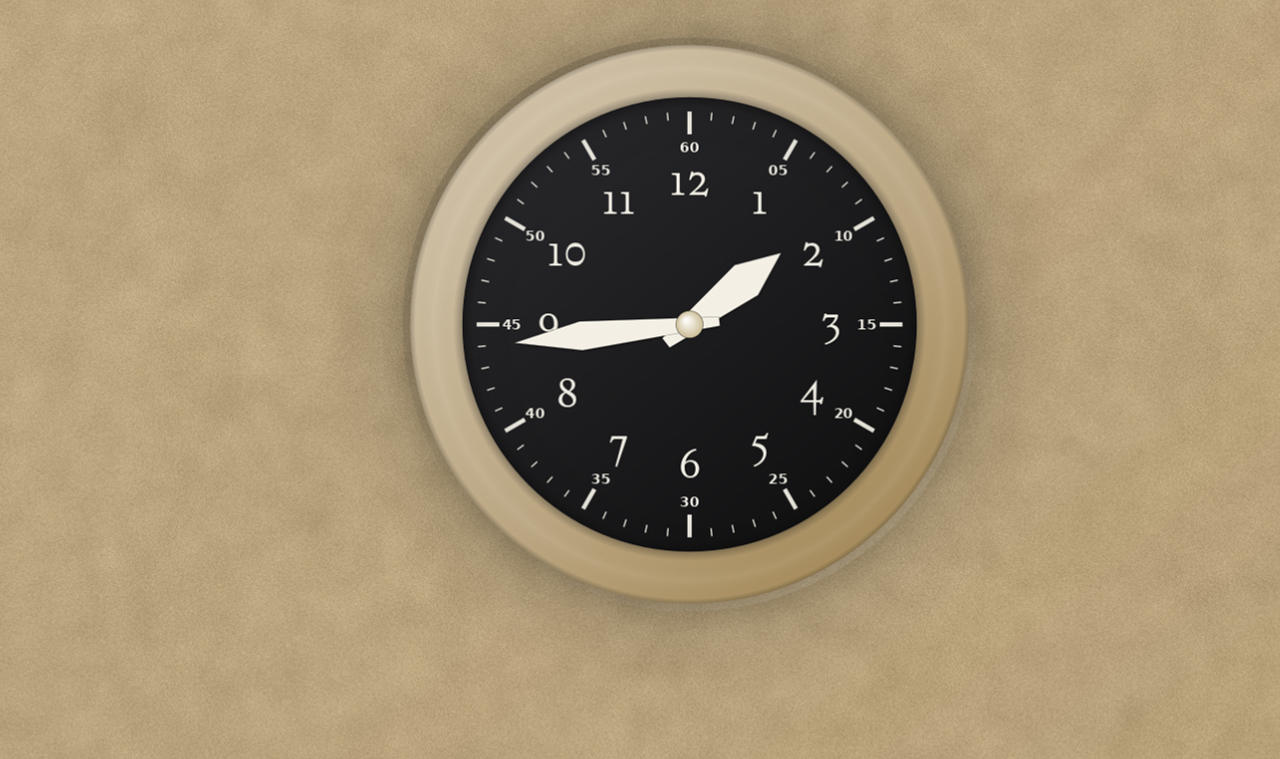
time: 1.44
